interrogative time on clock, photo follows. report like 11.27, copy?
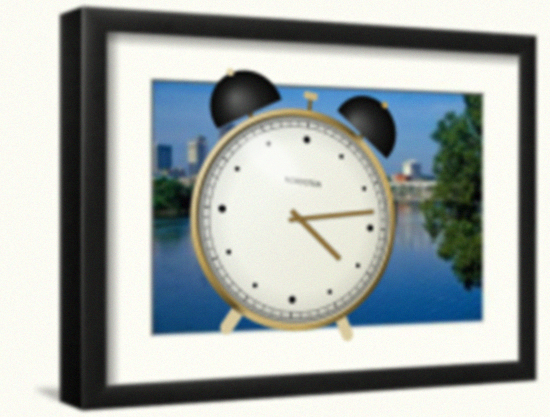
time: 4.13
